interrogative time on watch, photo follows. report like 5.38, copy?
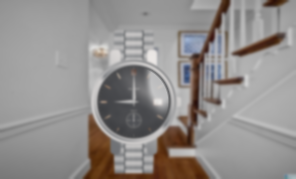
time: 9.00
